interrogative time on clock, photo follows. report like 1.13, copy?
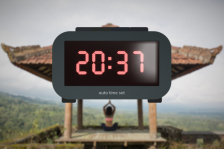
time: 20.37
